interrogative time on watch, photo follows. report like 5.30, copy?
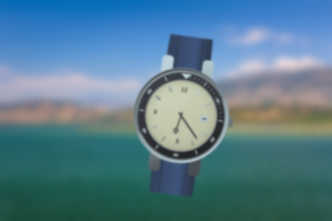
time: 6.23
